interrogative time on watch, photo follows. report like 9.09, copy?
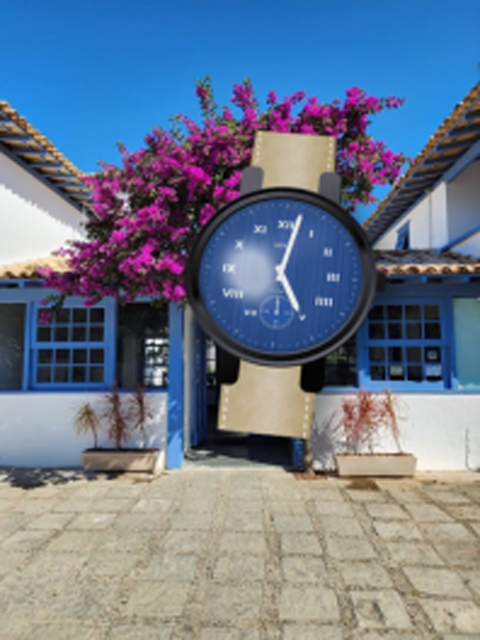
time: 5.02
